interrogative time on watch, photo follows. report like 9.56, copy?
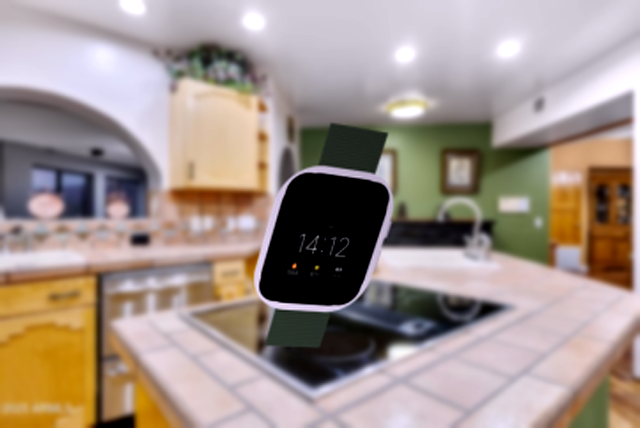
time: 14.12
